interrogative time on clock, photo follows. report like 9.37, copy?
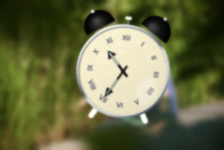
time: 10.35
